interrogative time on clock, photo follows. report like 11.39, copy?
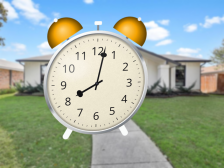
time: 8.02
